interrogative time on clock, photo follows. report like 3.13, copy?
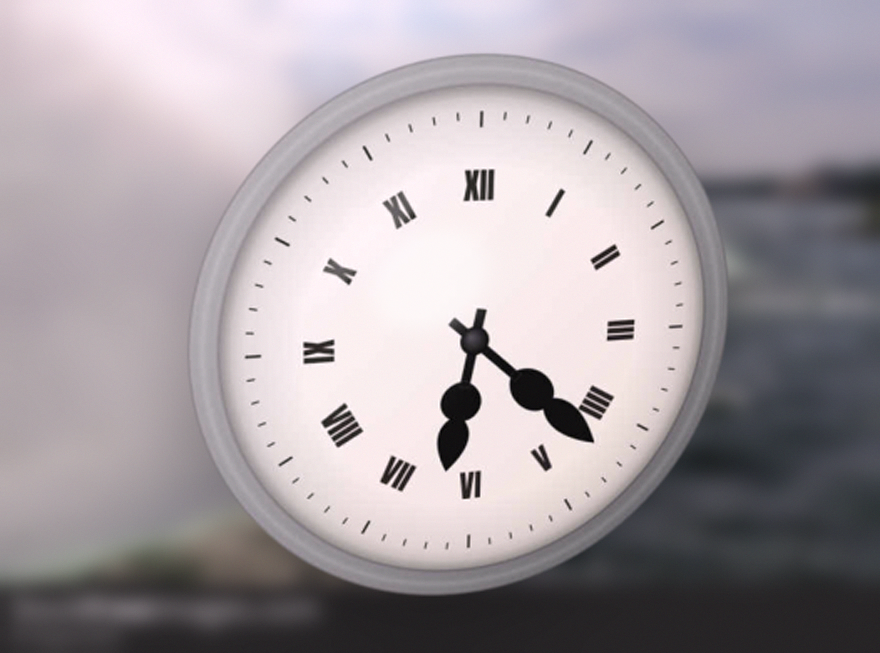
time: 6.22
